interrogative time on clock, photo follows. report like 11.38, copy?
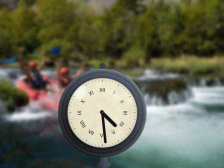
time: 4.29
